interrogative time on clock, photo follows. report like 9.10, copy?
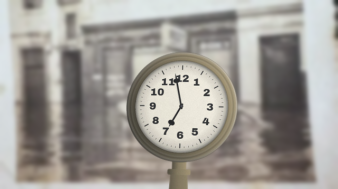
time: 6.58
